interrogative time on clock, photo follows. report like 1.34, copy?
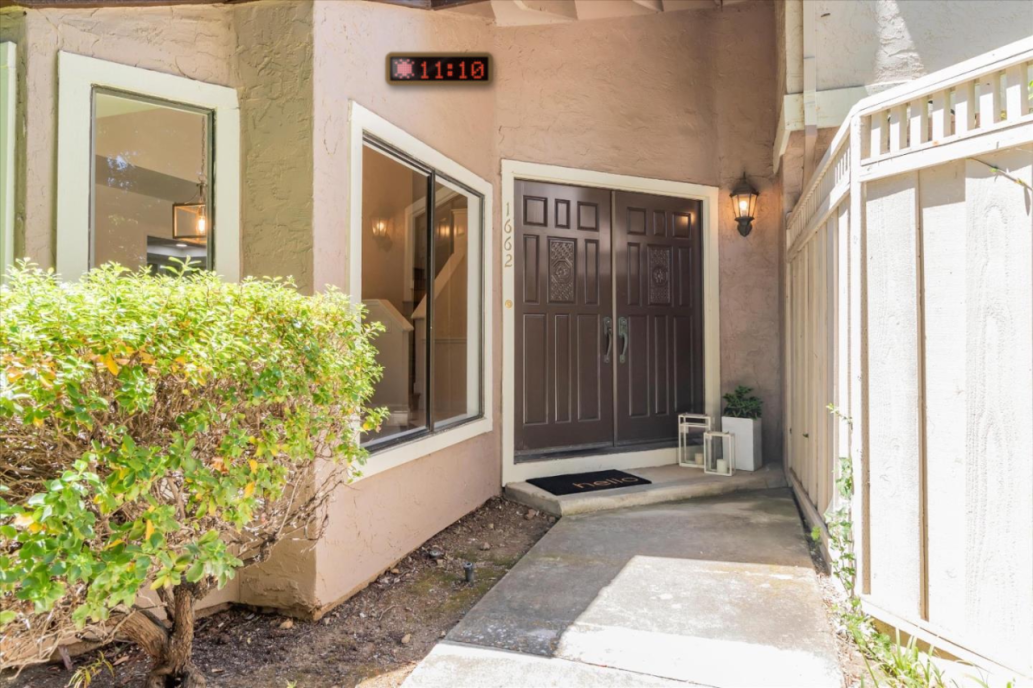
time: 11.10
